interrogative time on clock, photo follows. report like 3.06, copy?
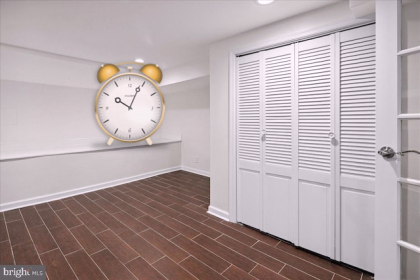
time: 10.04
